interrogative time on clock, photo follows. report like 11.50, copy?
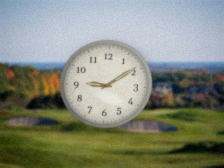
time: 9.09
